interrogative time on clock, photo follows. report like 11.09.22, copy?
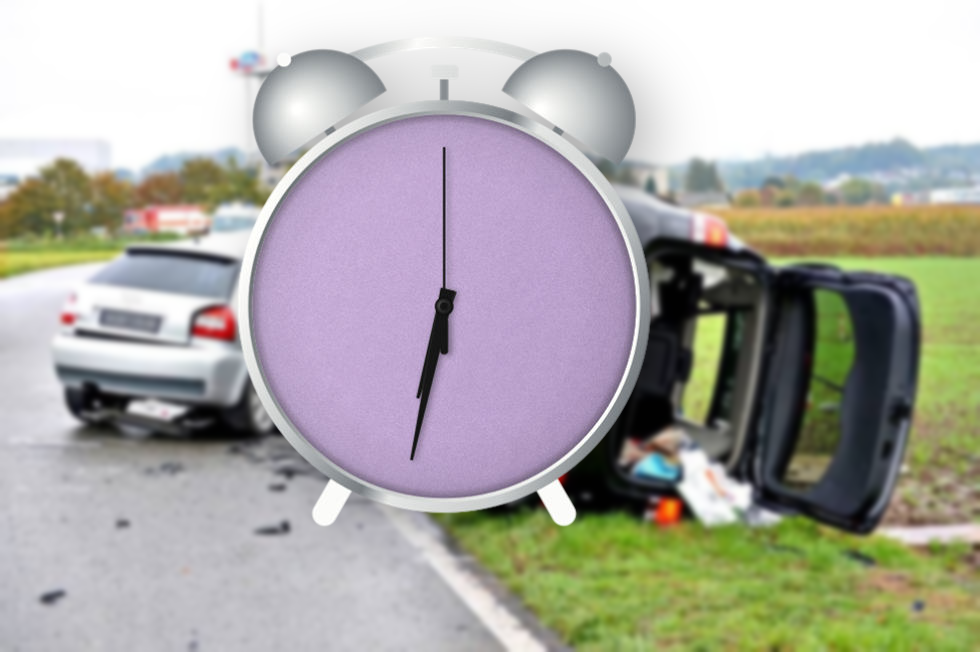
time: 6.32.00
